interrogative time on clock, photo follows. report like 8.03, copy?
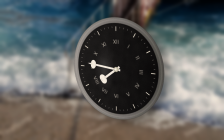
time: 7.46
